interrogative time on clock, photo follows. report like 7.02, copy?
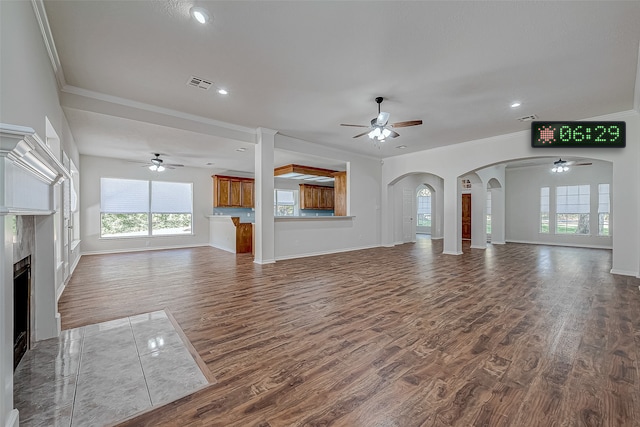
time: 6.29
